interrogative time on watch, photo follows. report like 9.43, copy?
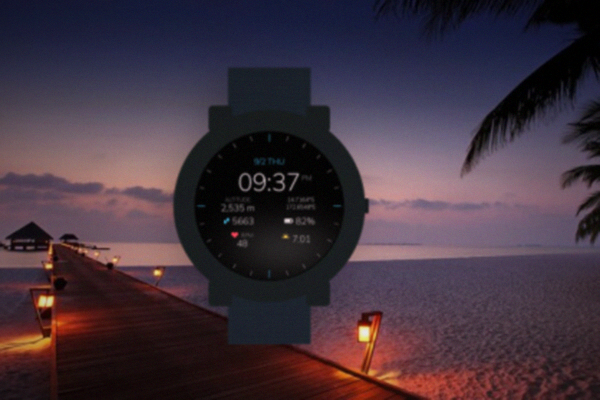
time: 9.37
